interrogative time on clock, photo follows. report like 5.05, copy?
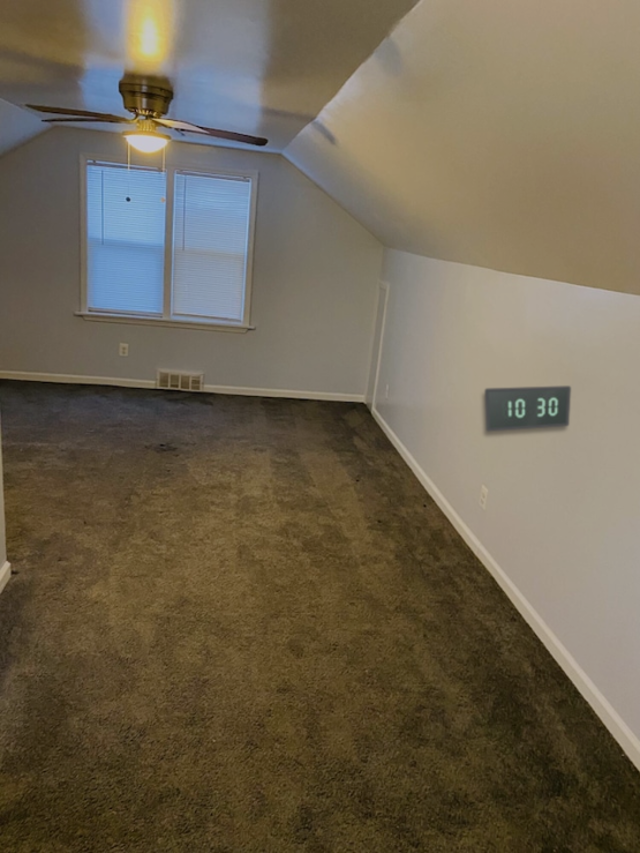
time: 10.30
